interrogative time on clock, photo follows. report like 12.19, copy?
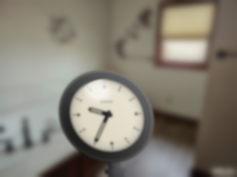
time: 9.35
